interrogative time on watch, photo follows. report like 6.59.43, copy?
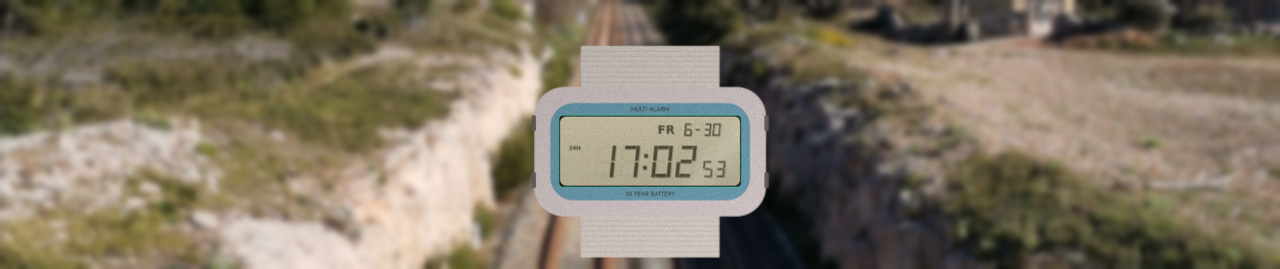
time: 17.02.53
